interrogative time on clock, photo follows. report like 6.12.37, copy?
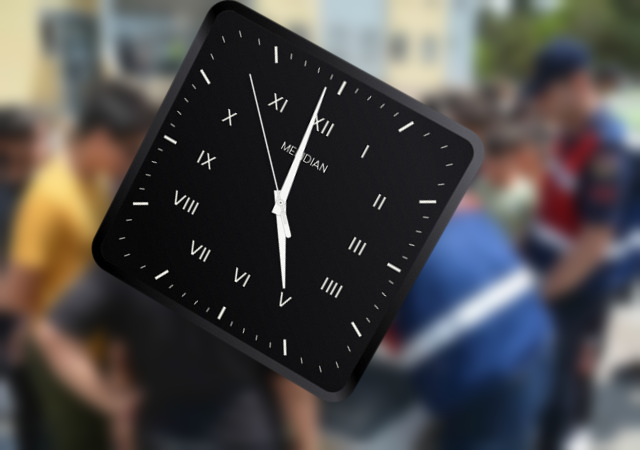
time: 4.58.53
